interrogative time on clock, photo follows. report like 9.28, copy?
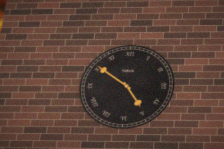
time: 4.51
